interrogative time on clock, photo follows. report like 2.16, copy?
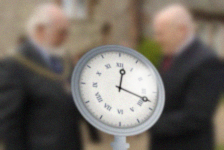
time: 12.18
